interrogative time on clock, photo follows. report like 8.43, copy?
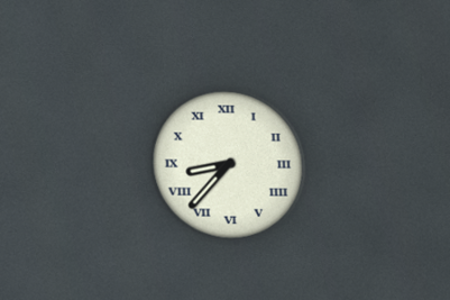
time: 8.37
